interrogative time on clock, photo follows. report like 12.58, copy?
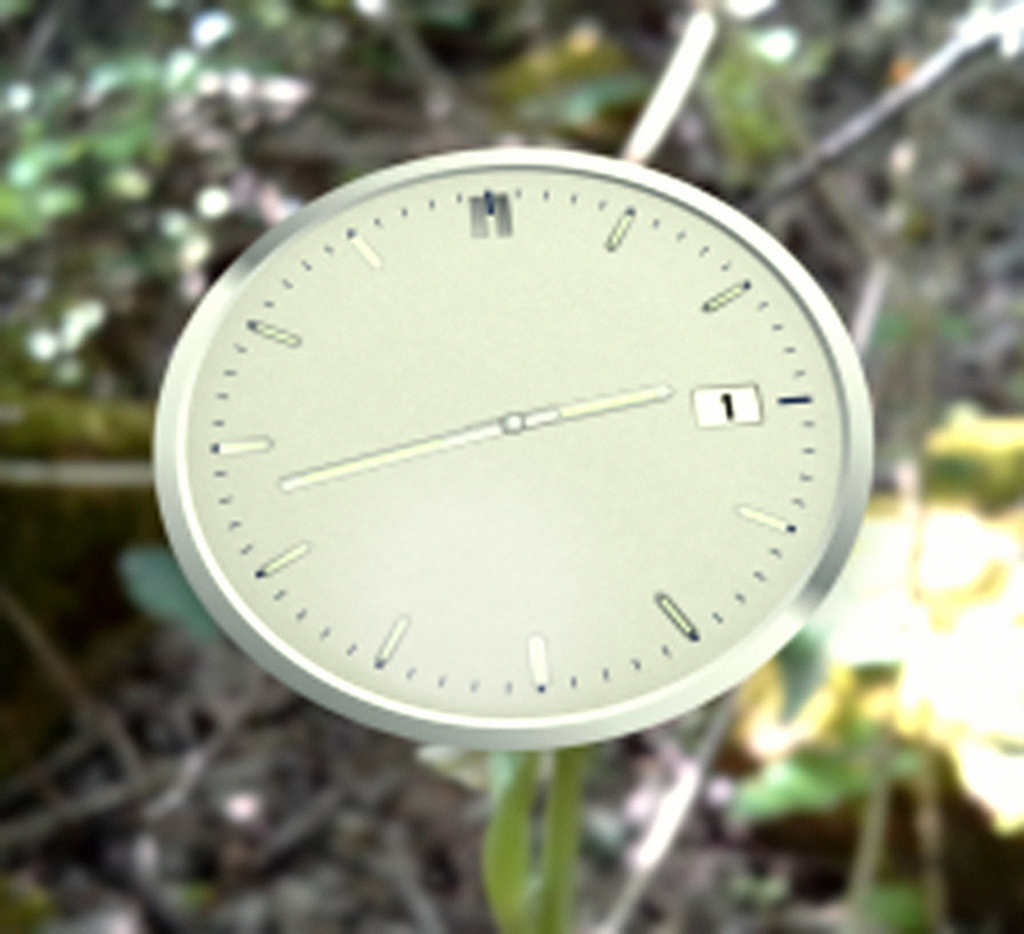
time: 2.43
